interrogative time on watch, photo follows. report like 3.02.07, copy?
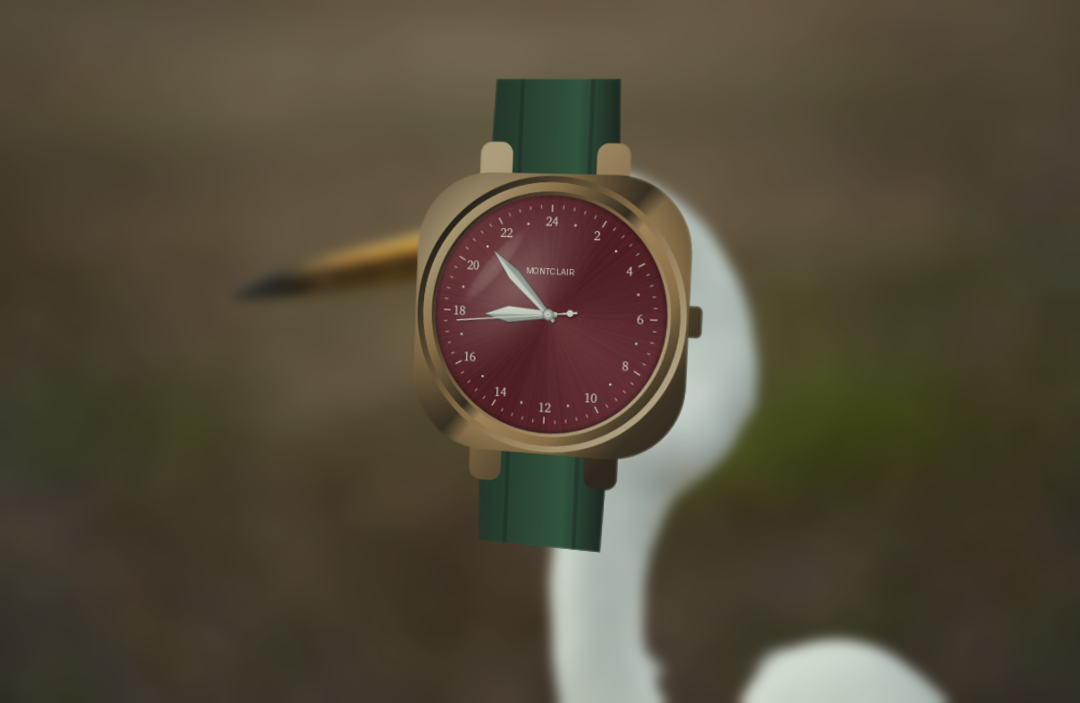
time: 17.52.44
